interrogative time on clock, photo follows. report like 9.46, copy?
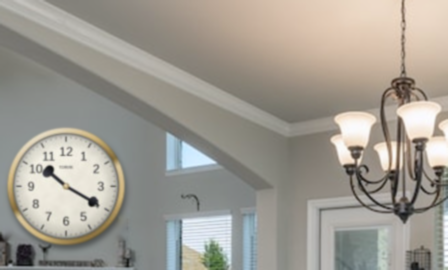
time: 10.20
